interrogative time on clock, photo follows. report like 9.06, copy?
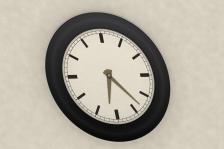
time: 6.23
